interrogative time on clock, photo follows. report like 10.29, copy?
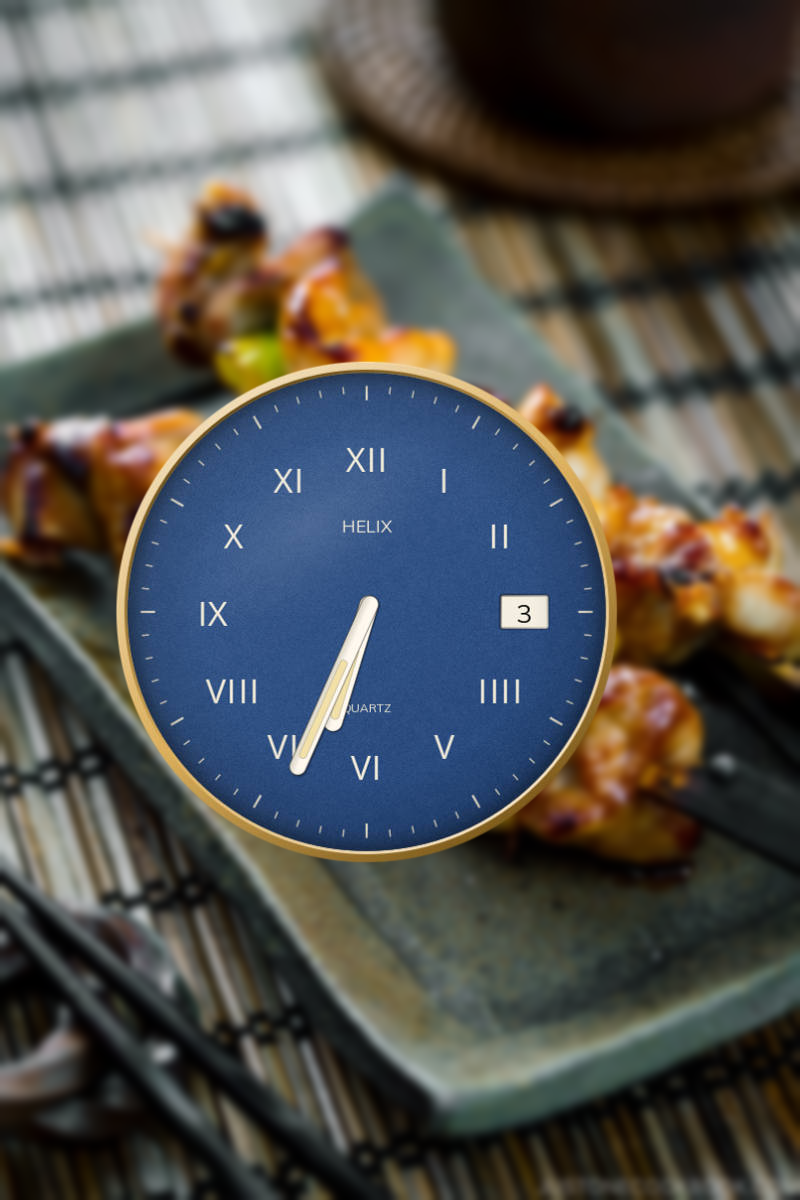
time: 6.34
